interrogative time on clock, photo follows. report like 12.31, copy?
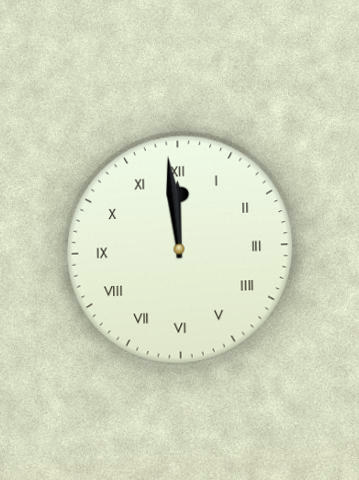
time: 11.59
